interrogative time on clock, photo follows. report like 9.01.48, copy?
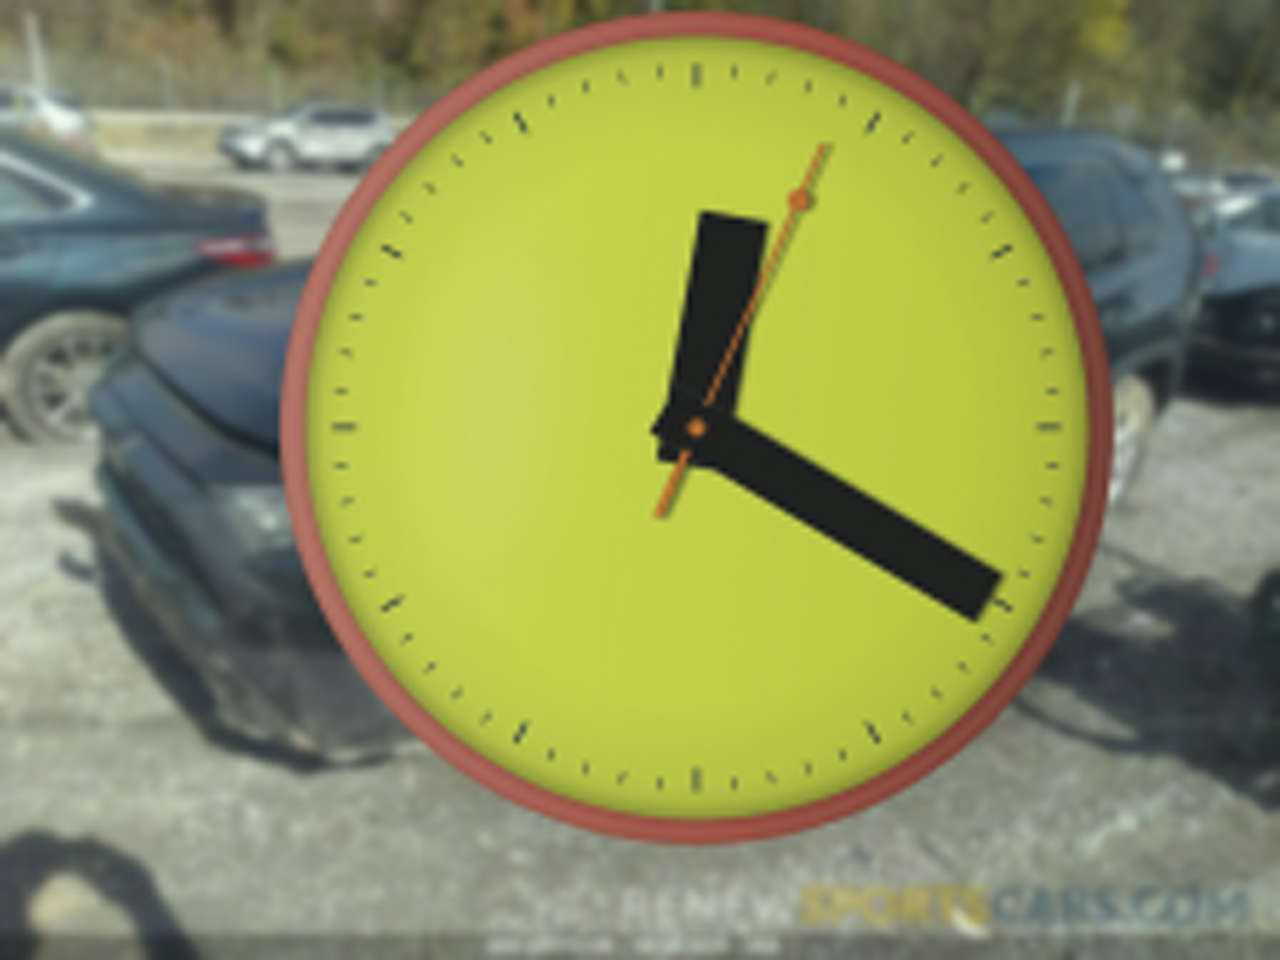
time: 12.20.04
